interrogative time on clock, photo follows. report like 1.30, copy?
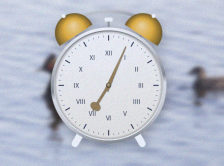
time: 7.04
